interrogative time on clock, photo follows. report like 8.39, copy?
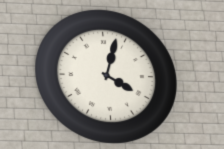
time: 4.03
